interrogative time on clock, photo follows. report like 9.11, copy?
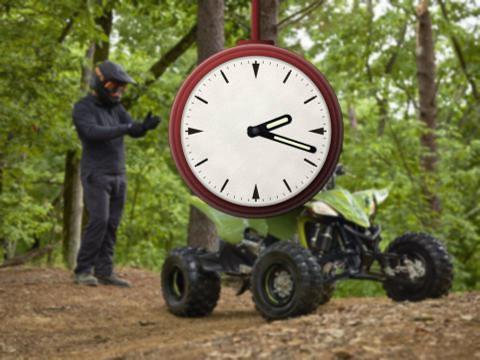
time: 2.18
